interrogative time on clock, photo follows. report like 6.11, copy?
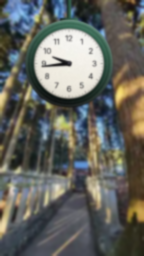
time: 9.44
